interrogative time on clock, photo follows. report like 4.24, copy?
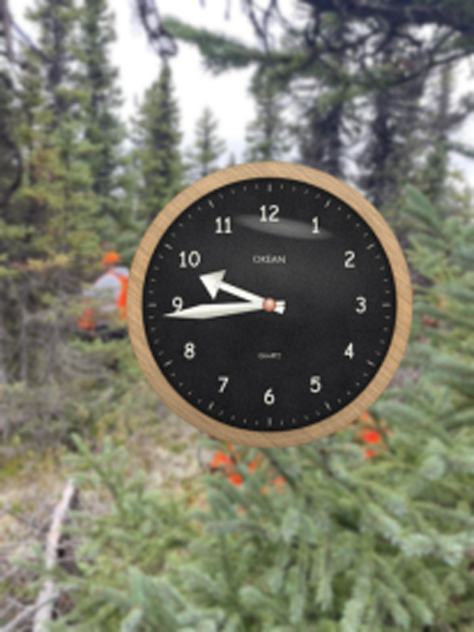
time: 9.44
